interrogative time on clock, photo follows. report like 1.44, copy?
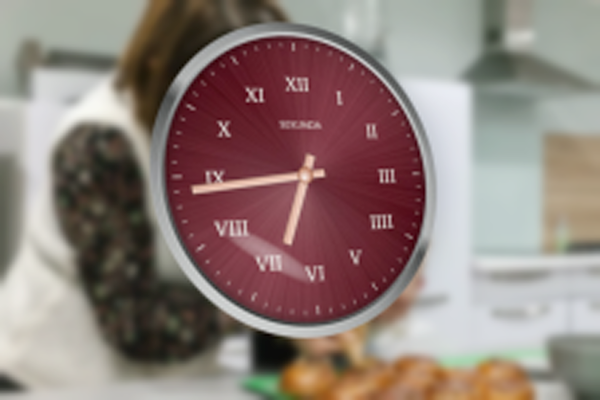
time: 6.44
